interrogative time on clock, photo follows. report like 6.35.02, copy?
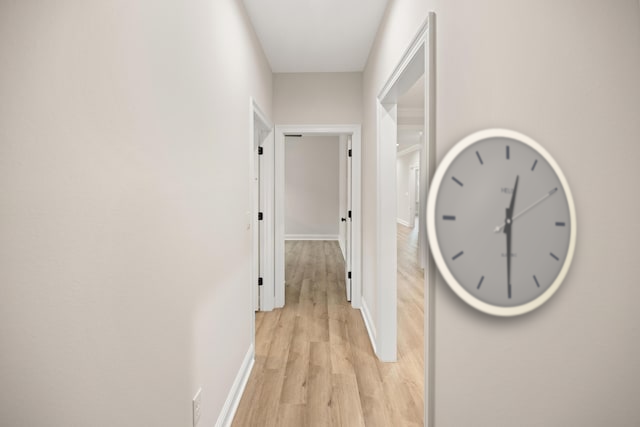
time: 12.30.10
